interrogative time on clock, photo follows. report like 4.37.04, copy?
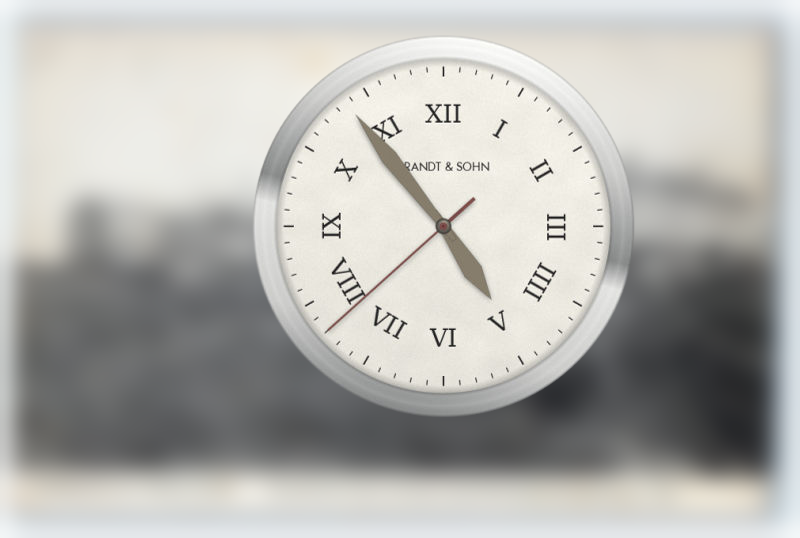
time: 4.53.38
